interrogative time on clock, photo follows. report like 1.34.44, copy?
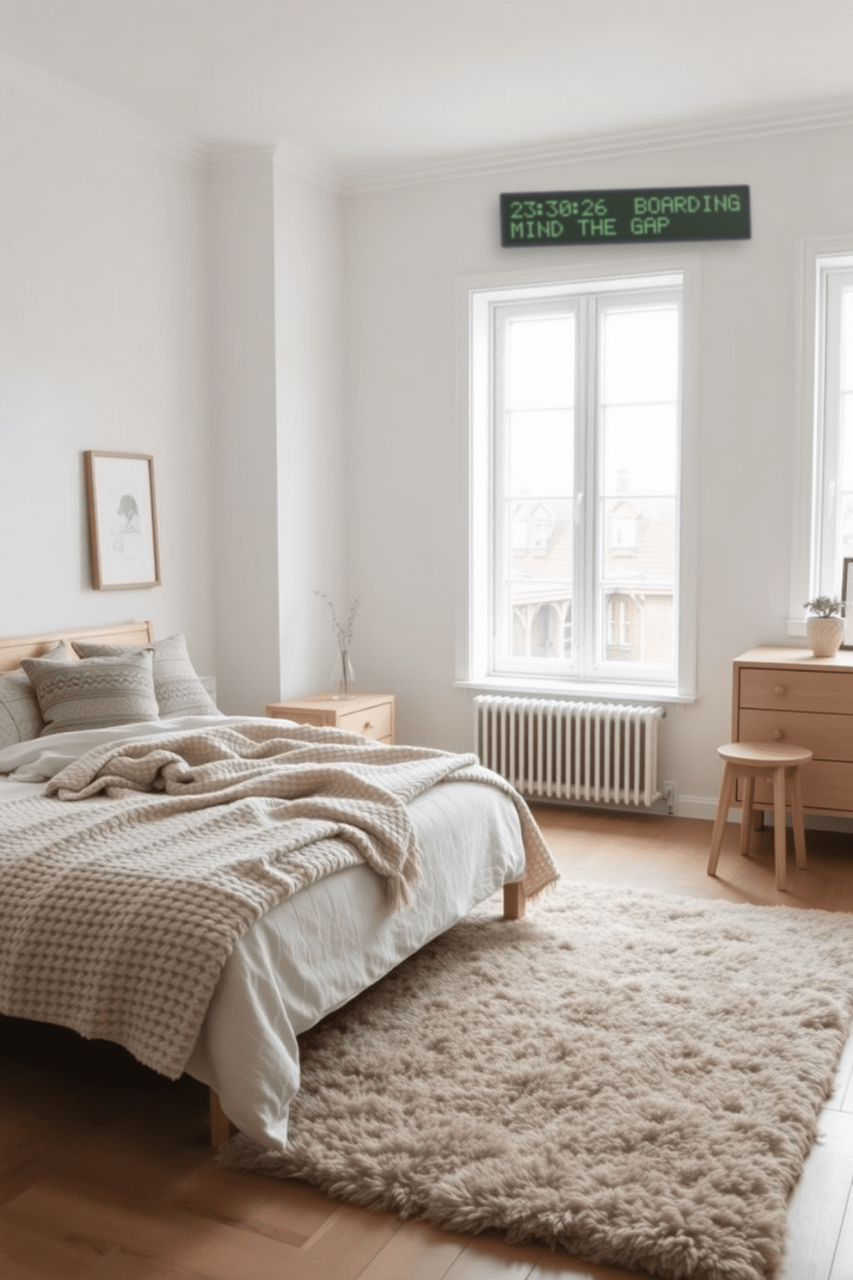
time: 23.30.26
